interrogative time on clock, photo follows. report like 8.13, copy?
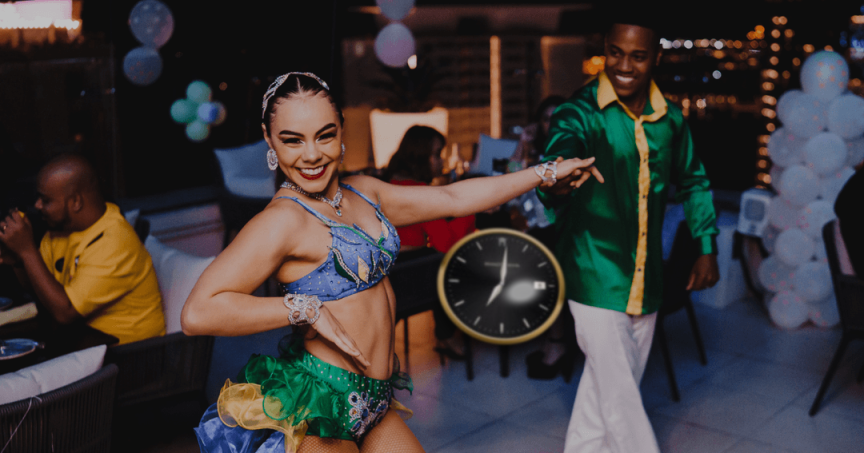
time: 7.01
